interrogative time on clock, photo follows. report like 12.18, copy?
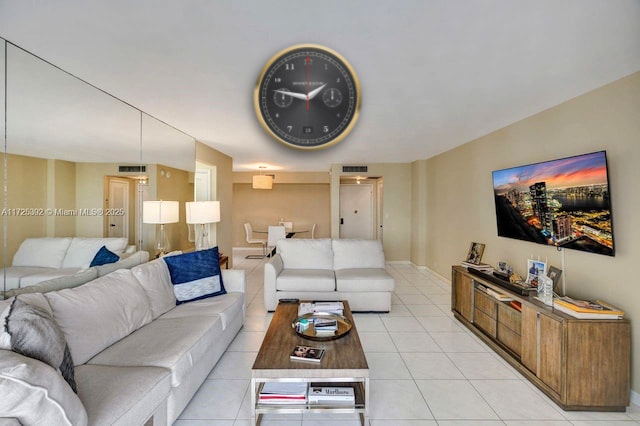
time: 1.47
